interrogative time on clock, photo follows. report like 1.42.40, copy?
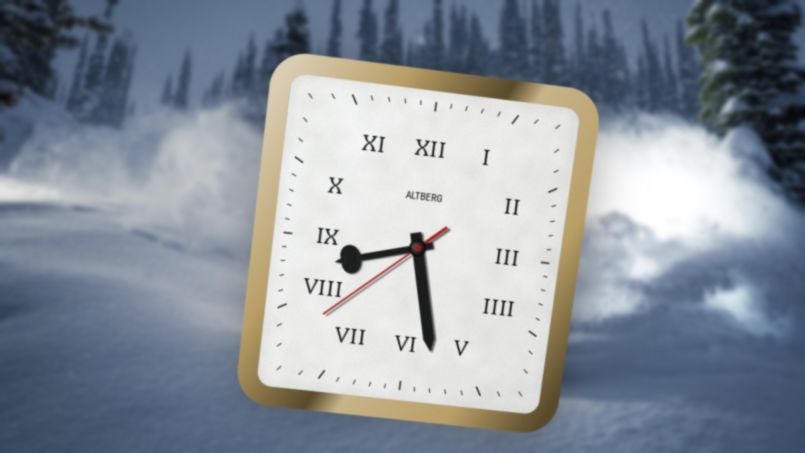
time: 8.27.38
